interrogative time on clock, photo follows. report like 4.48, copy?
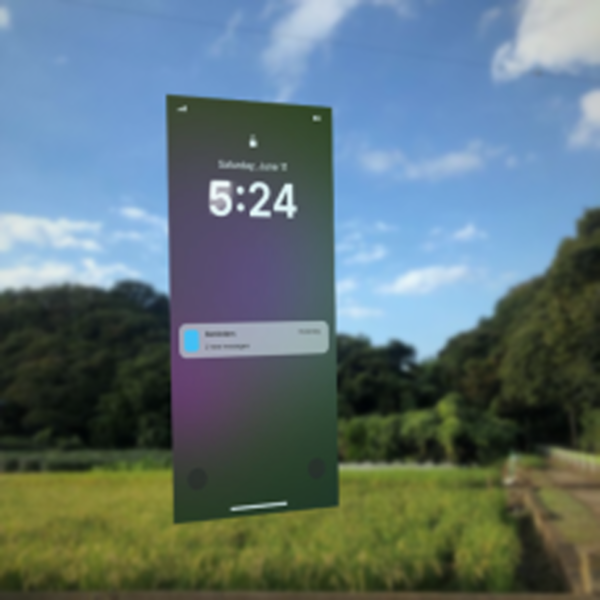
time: 5.24
